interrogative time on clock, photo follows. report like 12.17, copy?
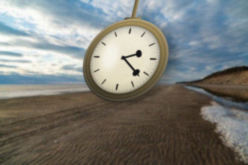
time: 2.22
